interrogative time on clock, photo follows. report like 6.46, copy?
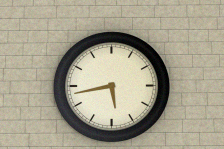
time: 5.43
